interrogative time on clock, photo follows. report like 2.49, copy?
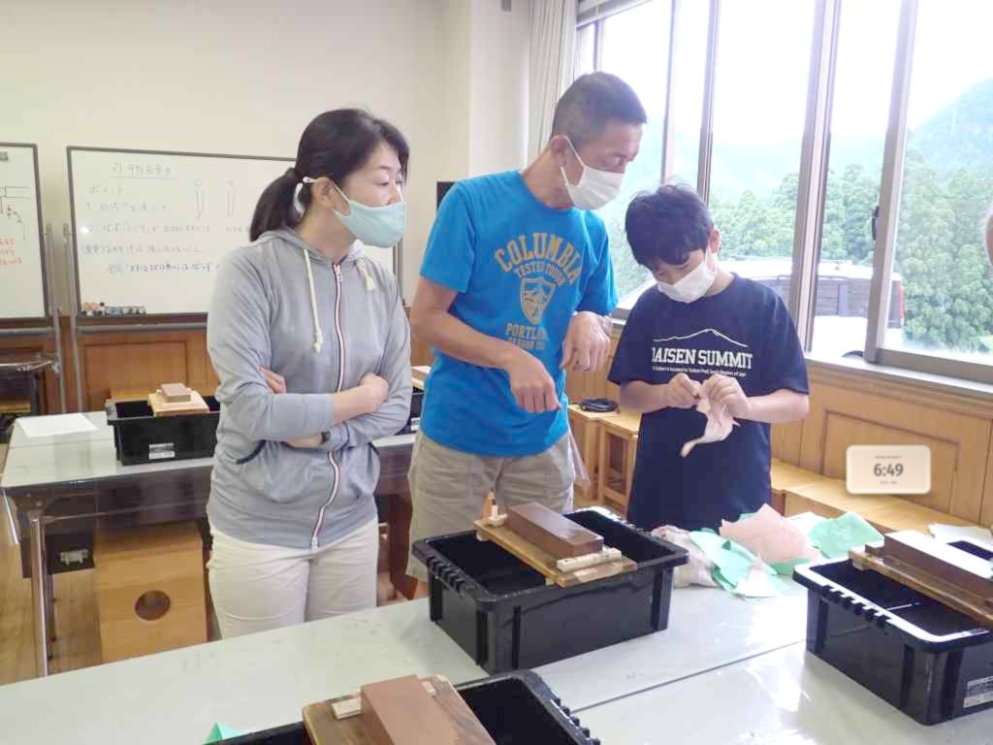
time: 6.49
